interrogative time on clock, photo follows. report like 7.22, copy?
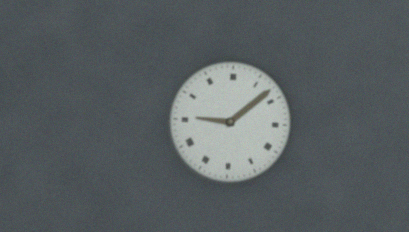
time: 9.08
